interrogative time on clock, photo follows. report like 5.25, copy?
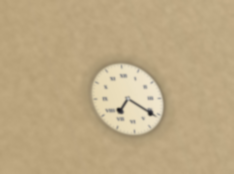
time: 7.21
